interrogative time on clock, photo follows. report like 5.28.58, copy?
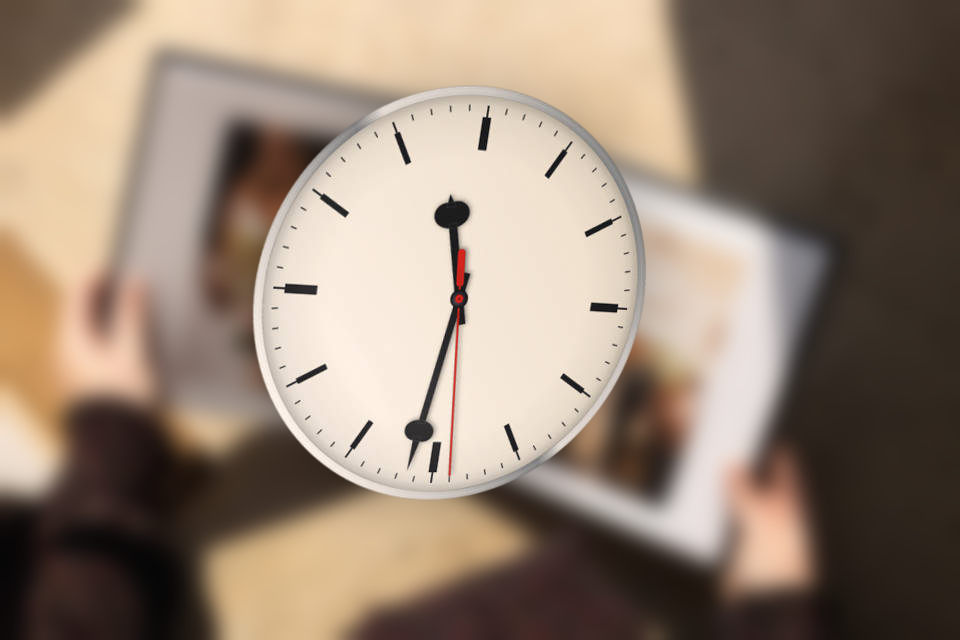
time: 11.31.29
